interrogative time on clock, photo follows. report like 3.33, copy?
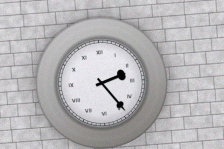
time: 2.24
